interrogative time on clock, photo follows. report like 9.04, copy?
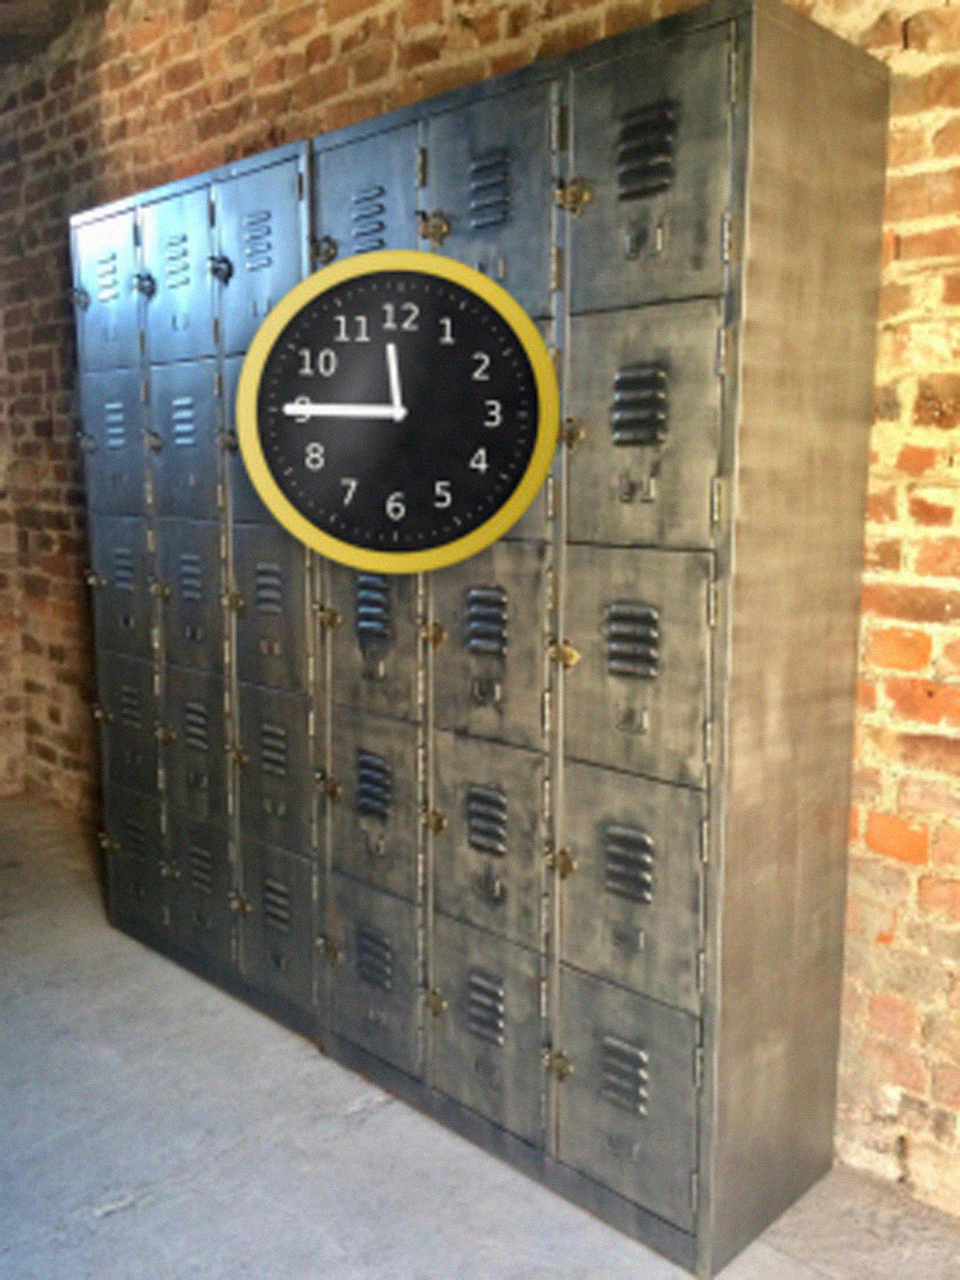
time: 11.45
